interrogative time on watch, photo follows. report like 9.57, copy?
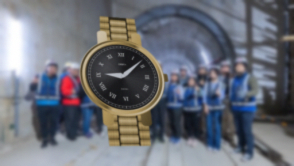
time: 9.08
